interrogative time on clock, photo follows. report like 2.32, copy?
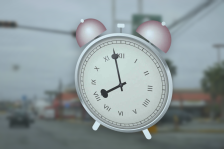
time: 7.58
